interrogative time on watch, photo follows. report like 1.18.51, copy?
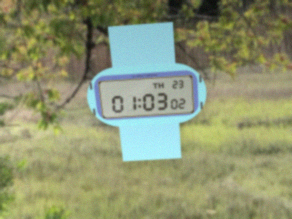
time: 1.03.02
